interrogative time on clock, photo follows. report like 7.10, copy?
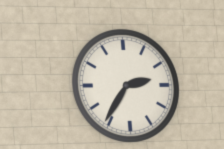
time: 2.36
